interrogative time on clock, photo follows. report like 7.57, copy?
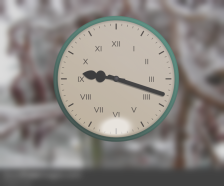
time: 9.18
